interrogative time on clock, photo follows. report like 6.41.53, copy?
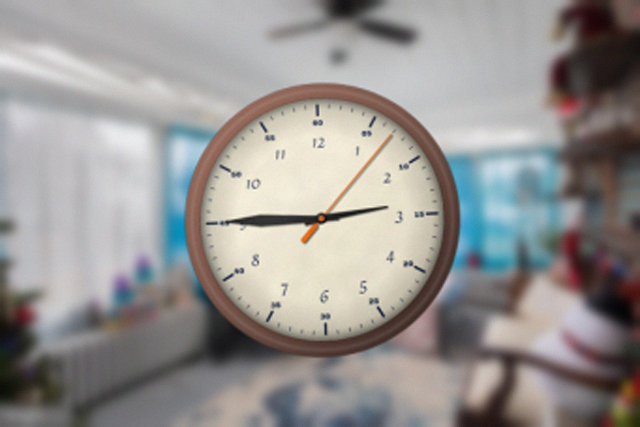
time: 2.45.07
